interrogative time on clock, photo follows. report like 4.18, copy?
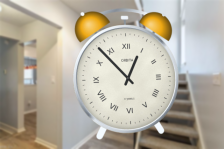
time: 12.53
